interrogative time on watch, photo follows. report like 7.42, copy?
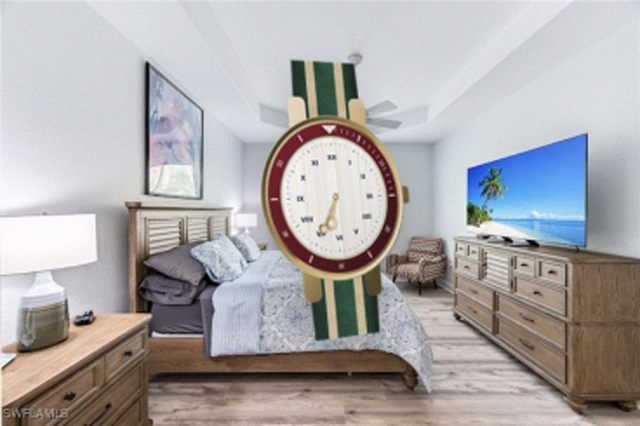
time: 6.35
